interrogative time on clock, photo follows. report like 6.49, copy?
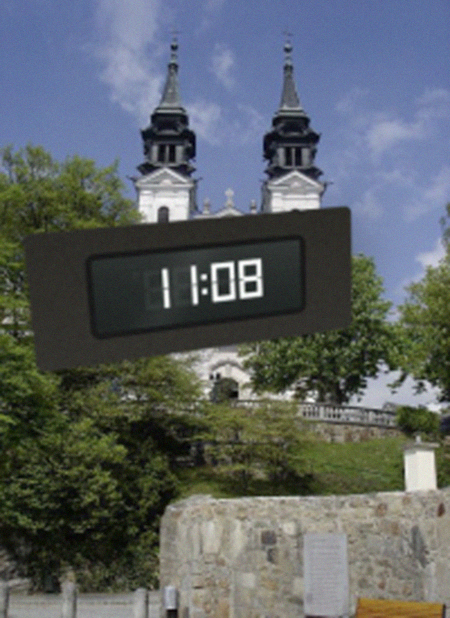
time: 11.08
